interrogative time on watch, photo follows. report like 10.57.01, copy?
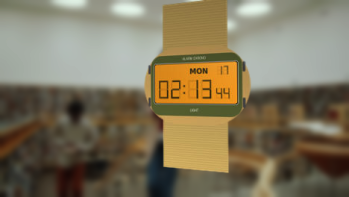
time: 2.13.44
